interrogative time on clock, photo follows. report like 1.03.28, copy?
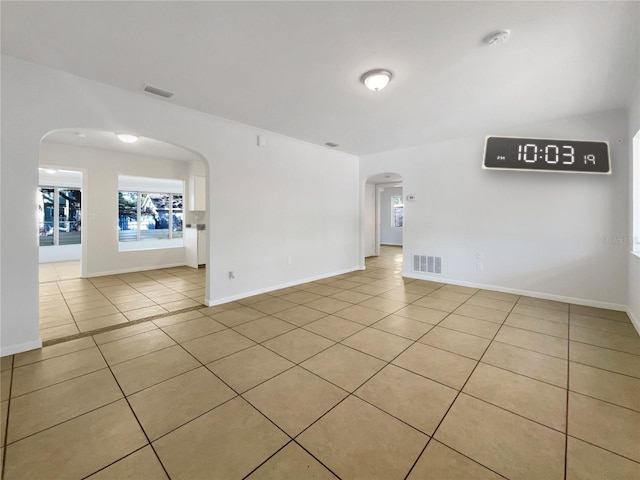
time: 10.03.19
